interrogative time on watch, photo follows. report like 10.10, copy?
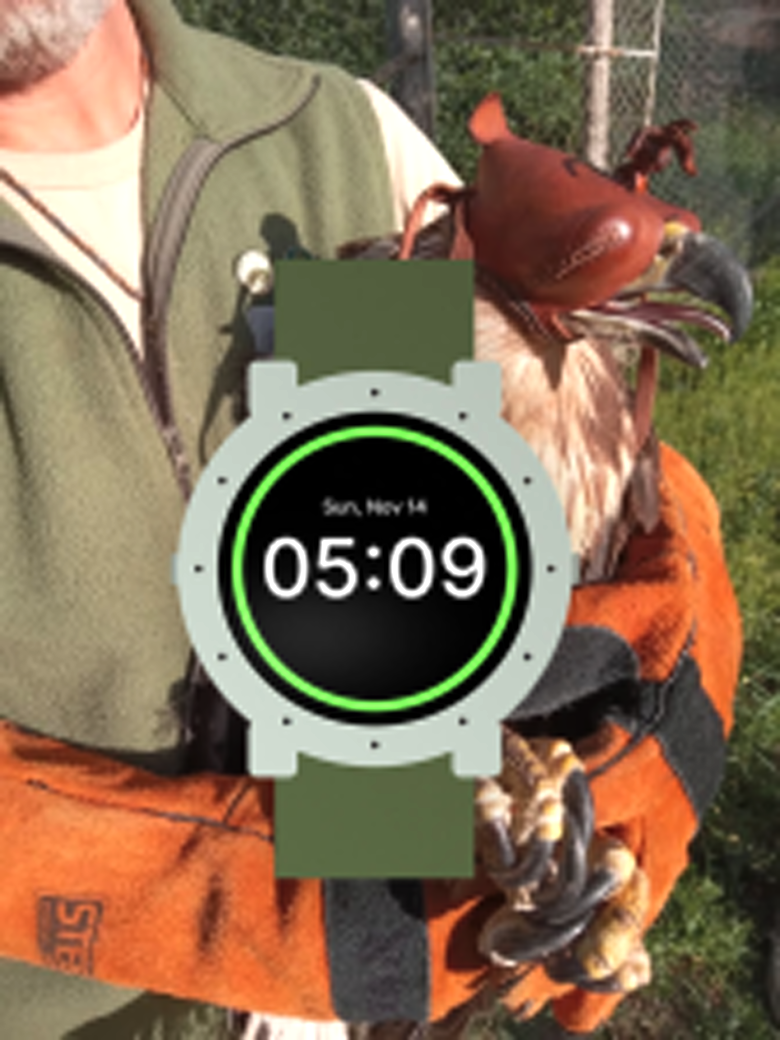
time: 5.09
